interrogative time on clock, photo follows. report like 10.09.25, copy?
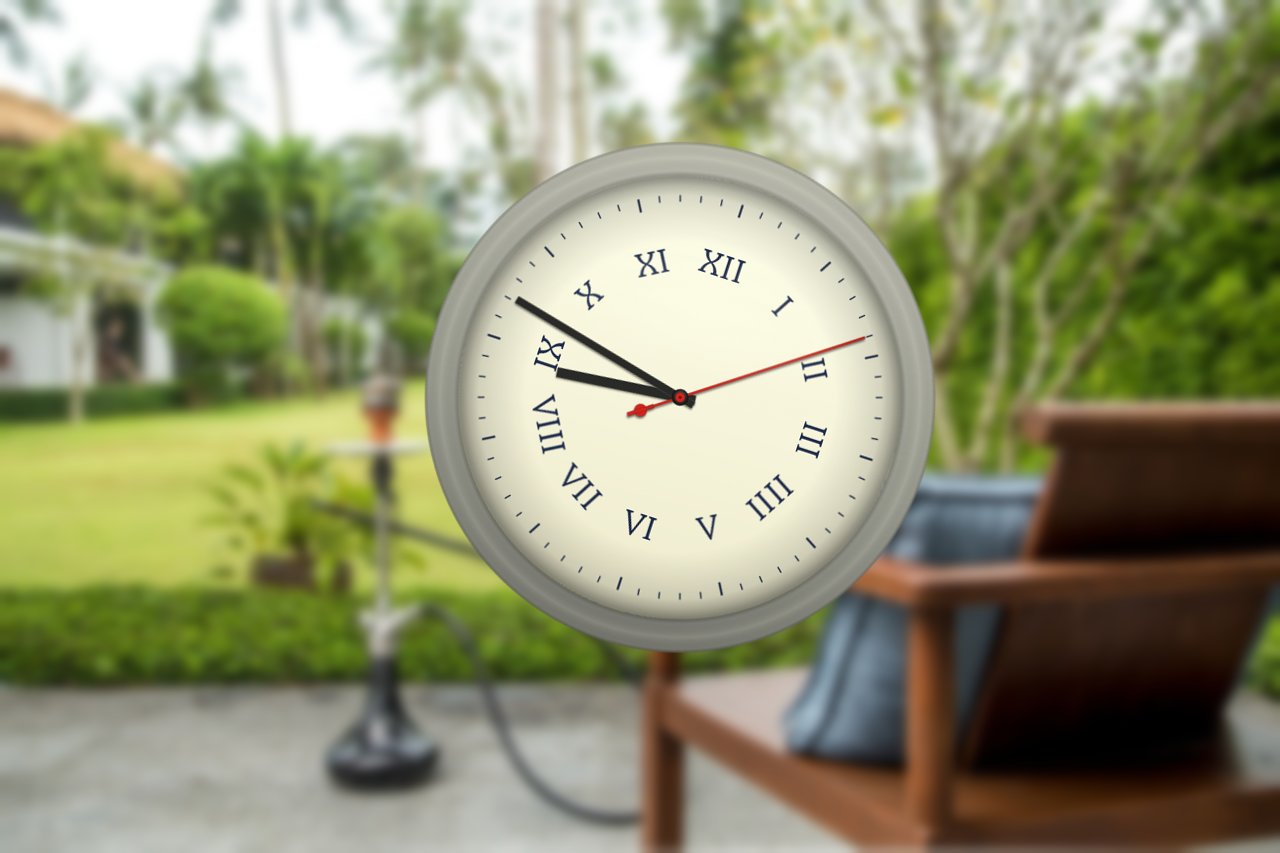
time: 8.47.09
